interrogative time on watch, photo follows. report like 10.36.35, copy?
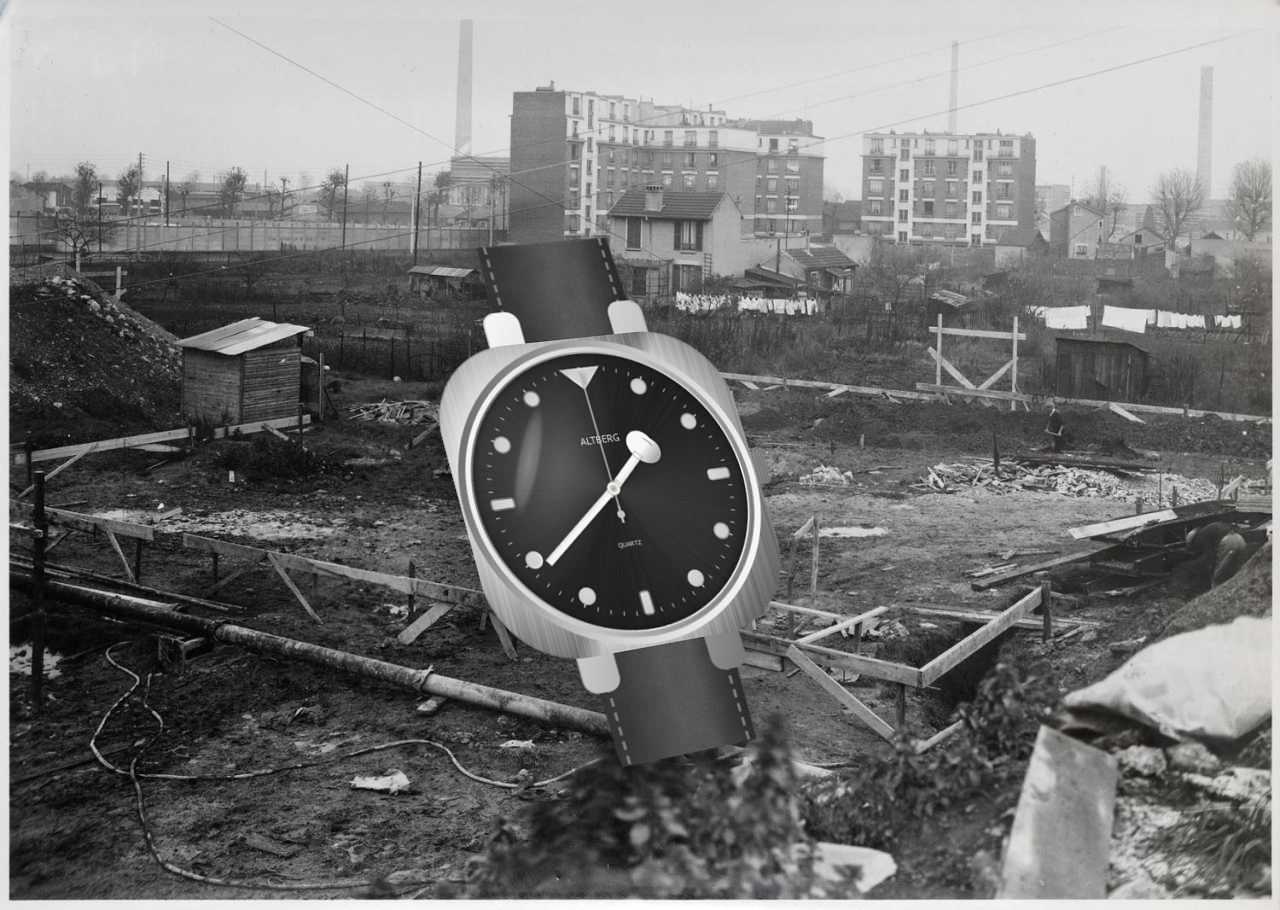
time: 1.39.00
